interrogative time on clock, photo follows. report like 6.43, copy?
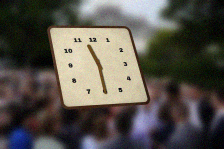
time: 11.30
